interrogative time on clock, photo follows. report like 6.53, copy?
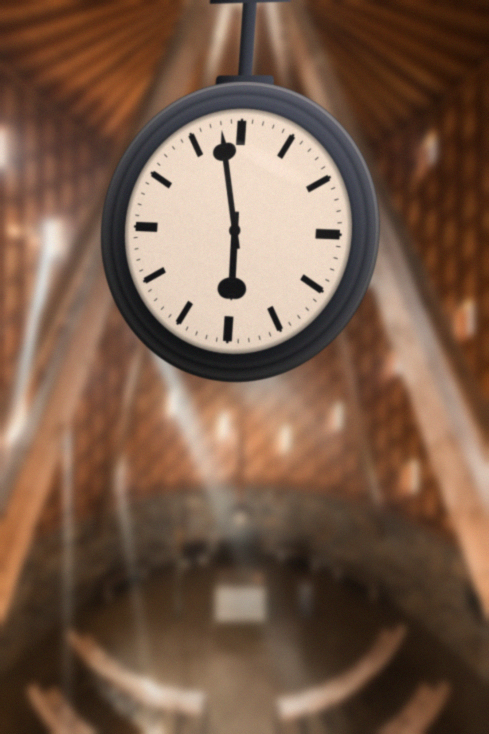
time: 5.58
